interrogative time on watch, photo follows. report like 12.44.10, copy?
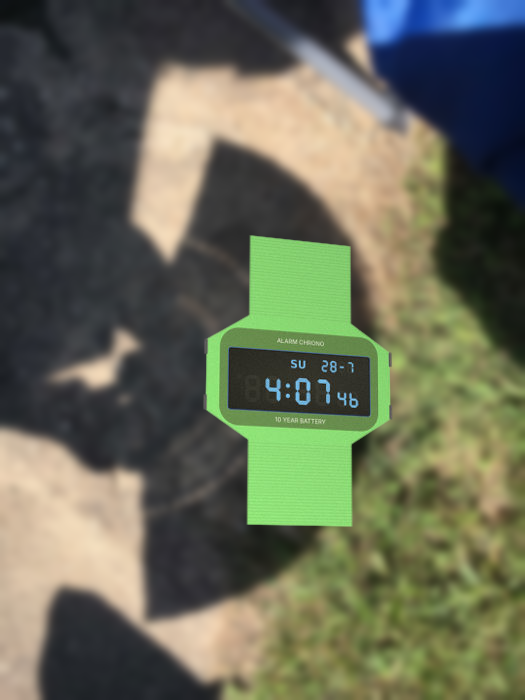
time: 4.07.46
